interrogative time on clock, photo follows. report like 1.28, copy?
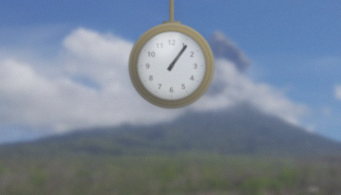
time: 1.06
